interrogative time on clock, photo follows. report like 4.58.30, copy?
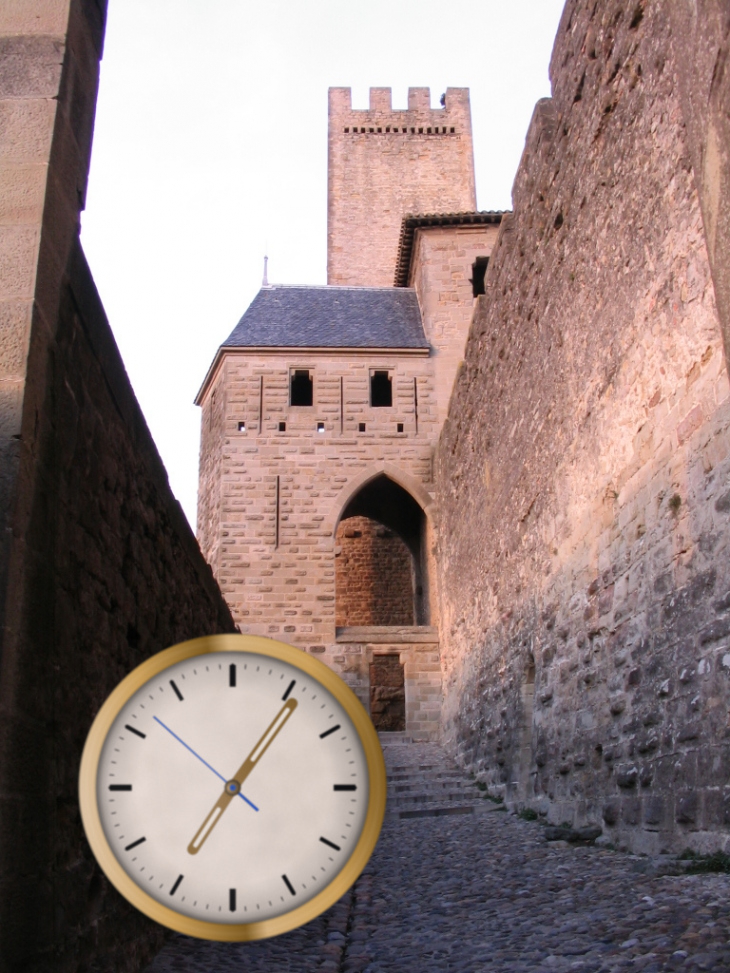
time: 7.05.52
